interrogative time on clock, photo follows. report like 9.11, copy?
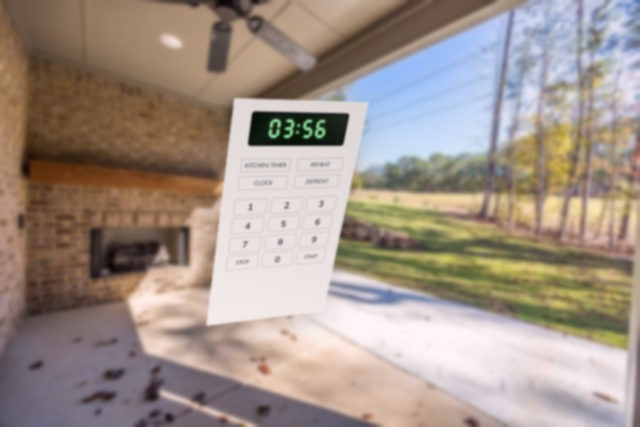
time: 3.56
